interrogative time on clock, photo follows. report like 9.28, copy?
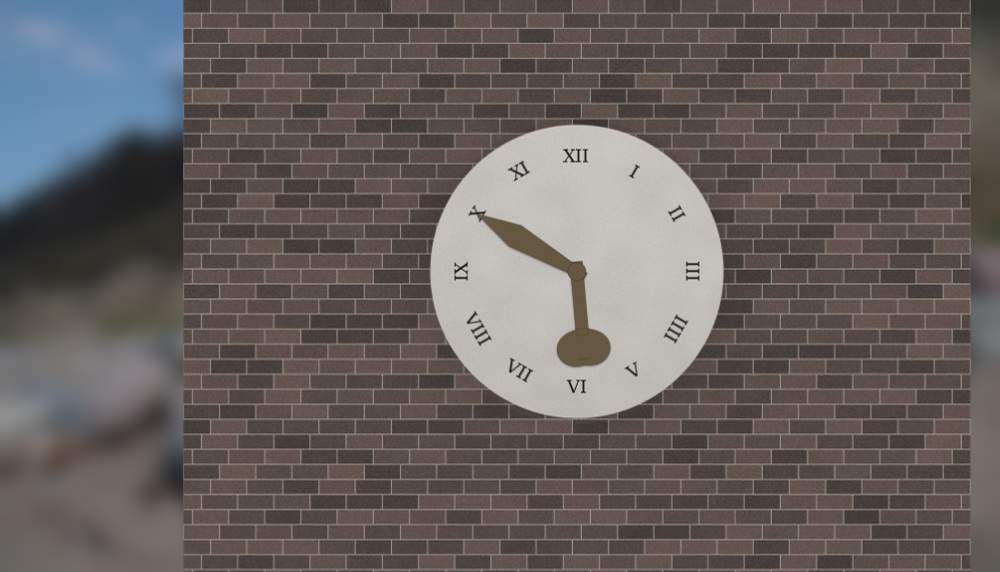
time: 5.50
